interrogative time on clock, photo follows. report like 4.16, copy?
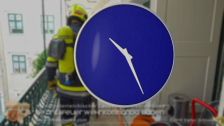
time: 10.26
